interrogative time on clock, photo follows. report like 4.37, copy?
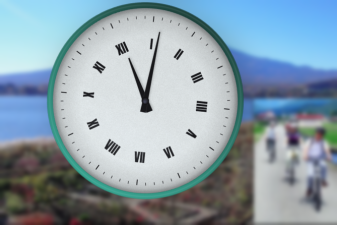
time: 12.06
